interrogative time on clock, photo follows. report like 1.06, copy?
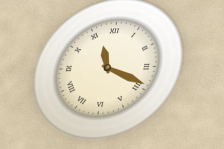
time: 11.19
